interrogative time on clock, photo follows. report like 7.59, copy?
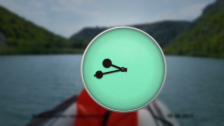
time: 9.43
